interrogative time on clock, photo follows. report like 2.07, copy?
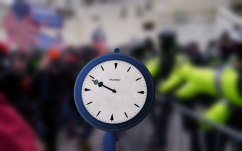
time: 9.49
